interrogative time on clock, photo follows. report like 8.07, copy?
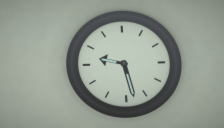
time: 9.28
